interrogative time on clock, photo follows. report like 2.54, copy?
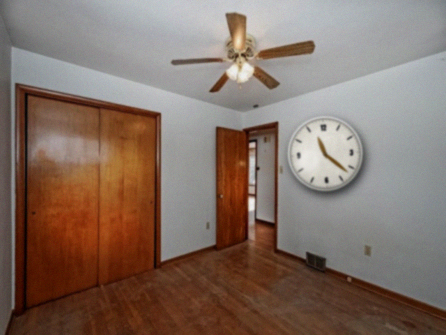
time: 11.22
